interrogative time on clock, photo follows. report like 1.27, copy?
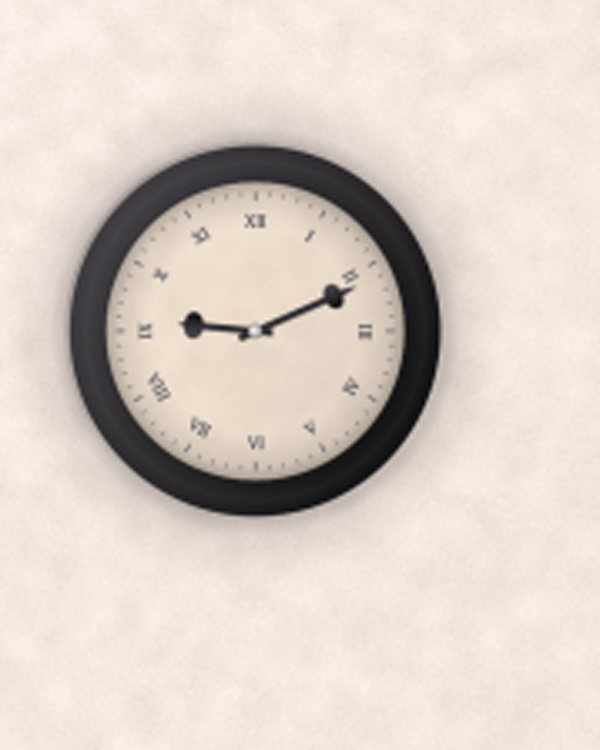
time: 9.11
